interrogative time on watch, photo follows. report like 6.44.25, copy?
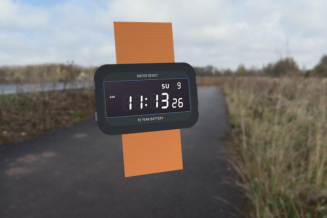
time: 11.13.26
